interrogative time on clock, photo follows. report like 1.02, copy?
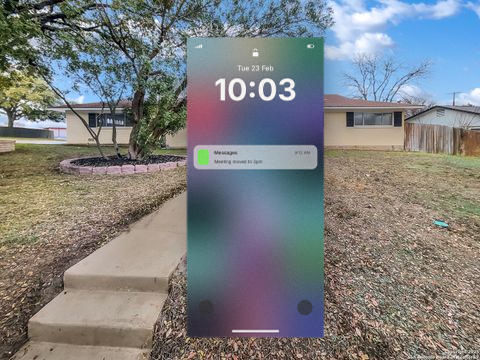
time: 10.03
